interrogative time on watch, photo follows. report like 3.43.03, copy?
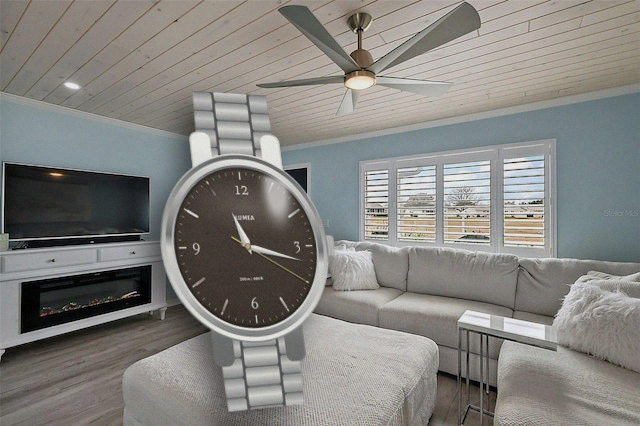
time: 11.17.20
